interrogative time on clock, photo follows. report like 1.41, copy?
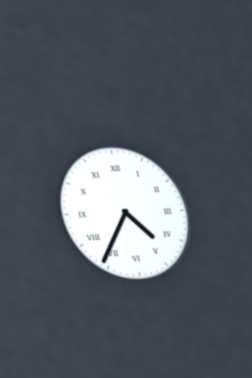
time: 4.36
